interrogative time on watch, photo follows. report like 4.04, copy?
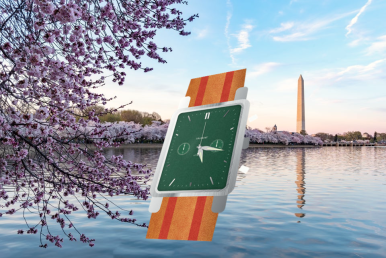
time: 5.17
